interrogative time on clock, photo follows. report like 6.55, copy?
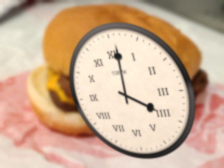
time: 4.01
